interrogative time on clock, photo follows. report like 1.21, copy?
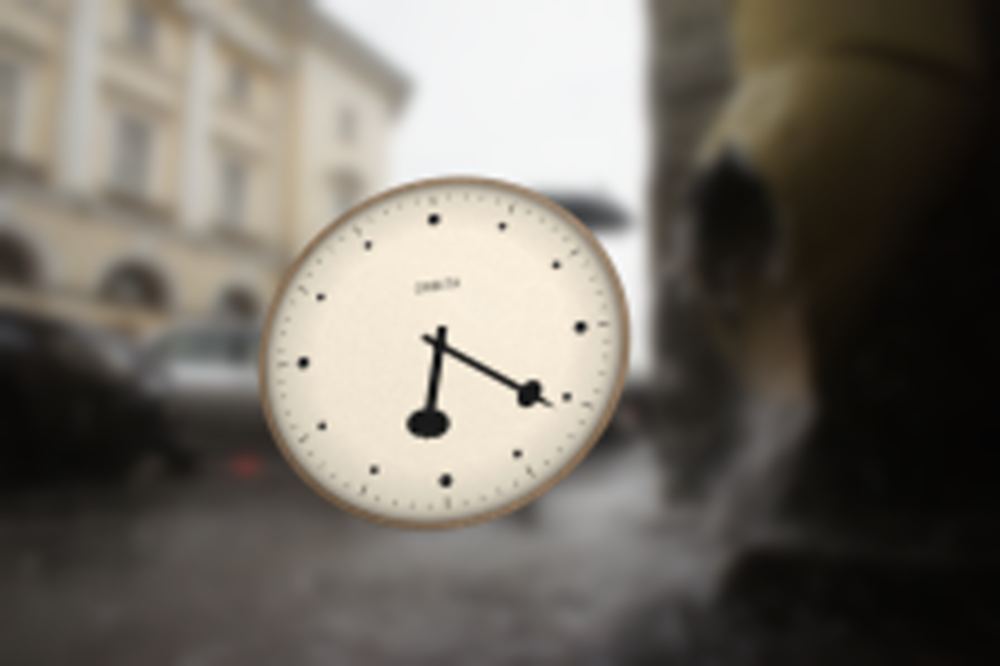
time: 6.21
